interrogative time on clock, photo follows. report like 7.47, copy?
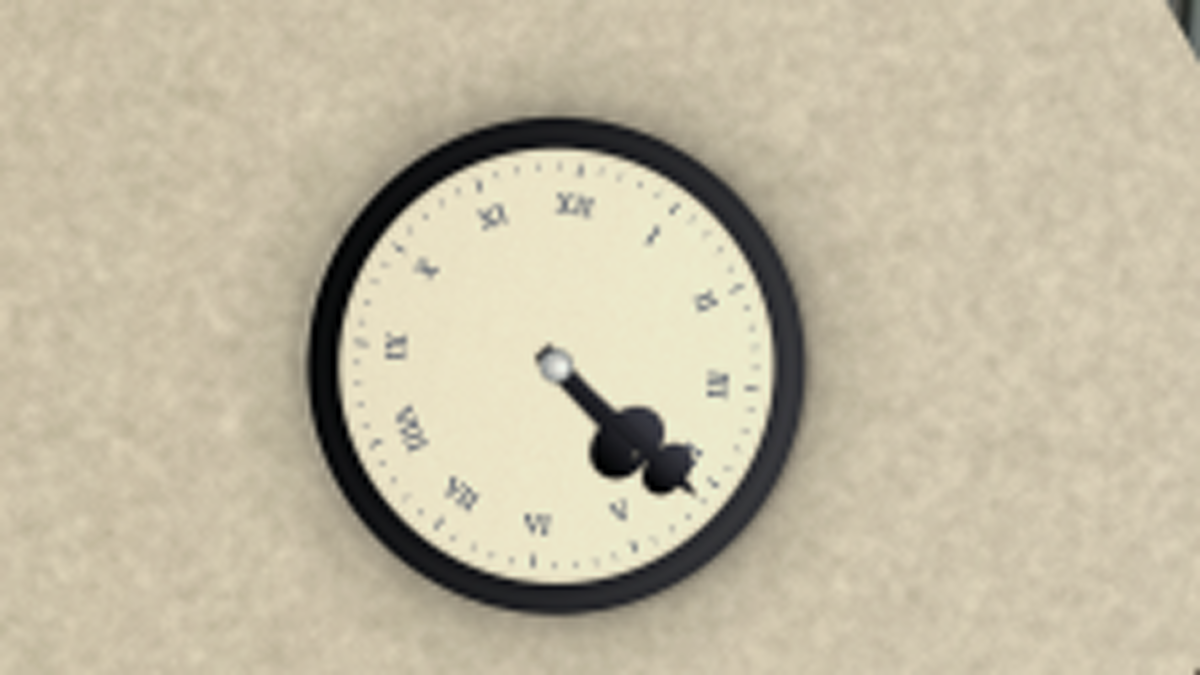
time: 4.21
